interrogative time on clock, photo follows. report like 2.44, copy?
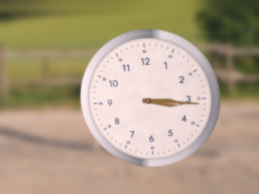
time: 3.16
